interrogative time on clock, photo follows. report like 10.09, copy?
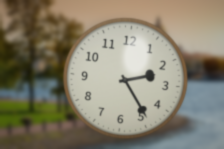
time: 2.24
